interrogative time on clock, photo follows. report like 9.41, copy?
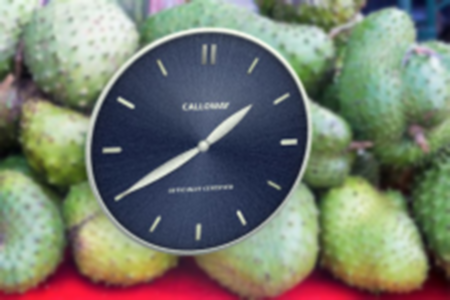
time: 1.40
